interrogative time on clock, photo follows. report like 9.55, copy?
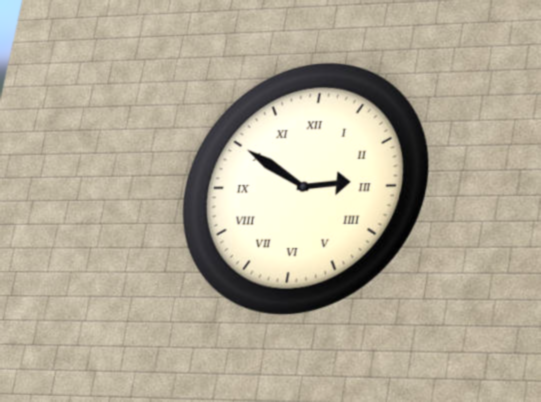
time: 2.50
